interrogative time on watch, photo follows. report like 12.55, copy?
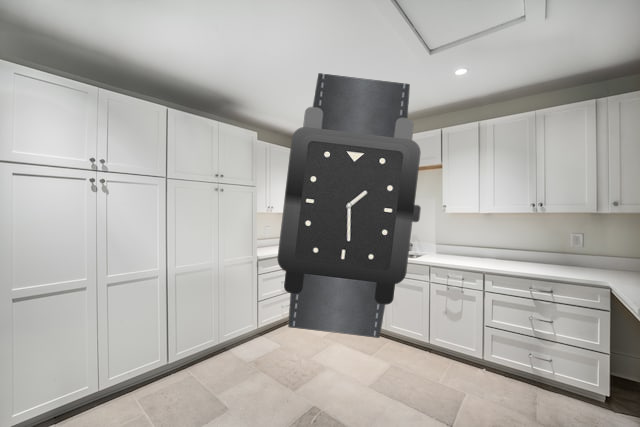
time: 1.29
